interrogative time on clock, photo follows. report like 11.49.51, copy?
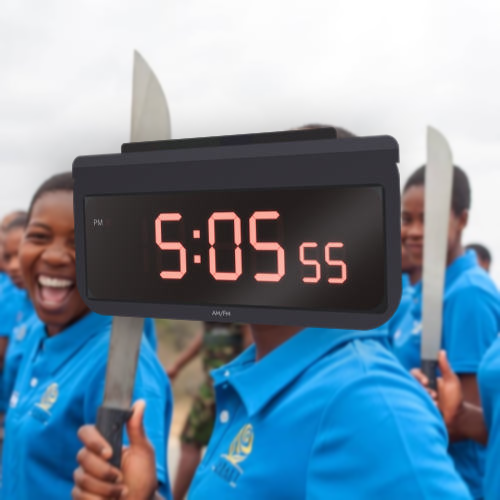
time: 5.05.55
